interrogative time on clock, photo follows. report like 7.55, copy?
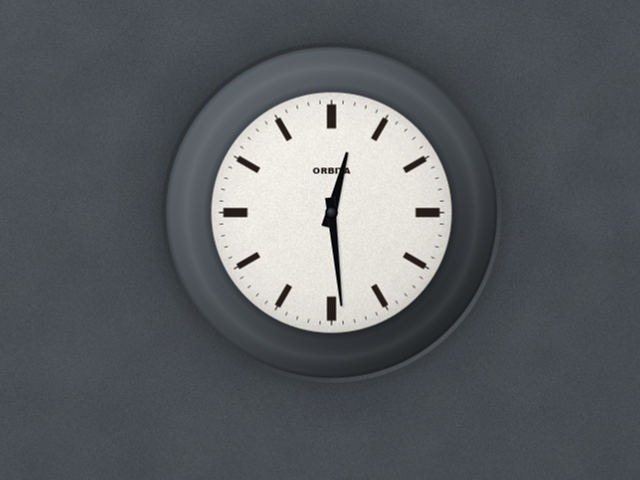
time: 12.29
